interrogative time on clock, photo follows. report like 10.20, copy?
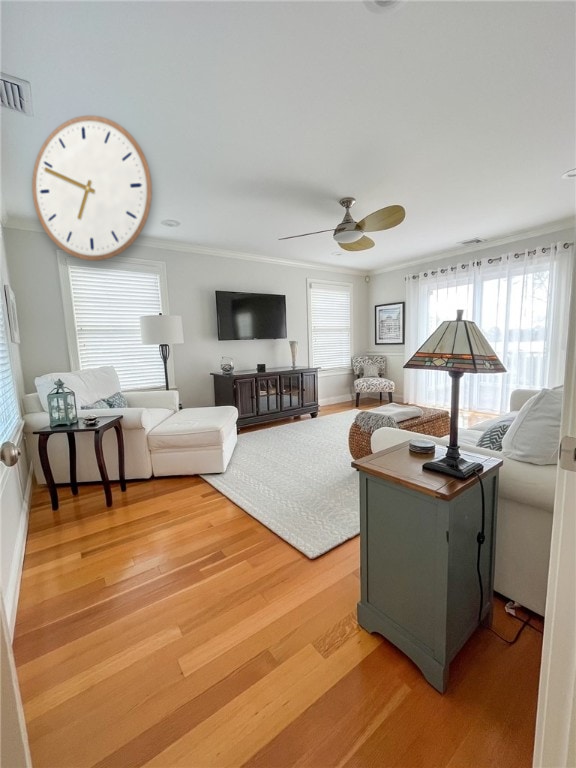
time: 6.49
